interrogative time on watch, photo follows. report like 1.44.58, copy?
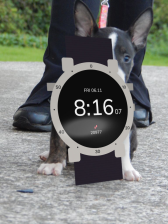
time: 8.16.07
